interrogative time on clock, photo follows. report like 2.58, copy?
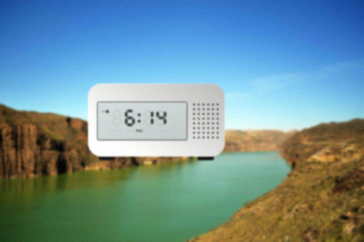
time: 6.14
